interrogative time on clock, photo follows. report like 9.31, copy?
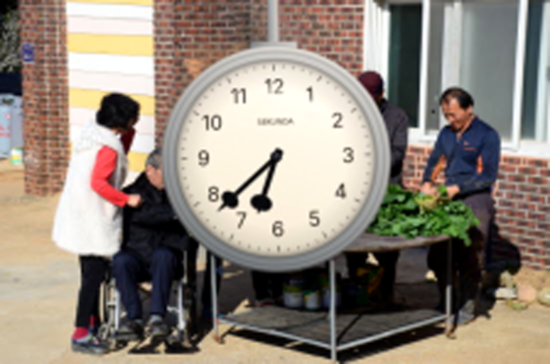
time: 6.38
